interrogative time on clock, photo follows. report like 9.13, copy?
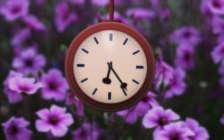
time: 6.24
